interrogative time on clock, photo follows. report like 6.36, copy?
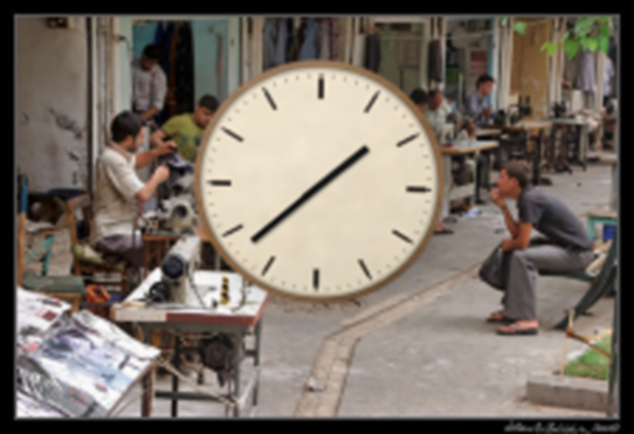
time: 1.38
